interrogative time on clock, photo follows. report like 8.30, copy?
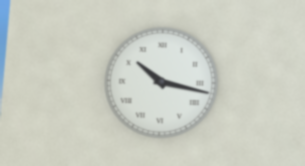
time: 10.17
